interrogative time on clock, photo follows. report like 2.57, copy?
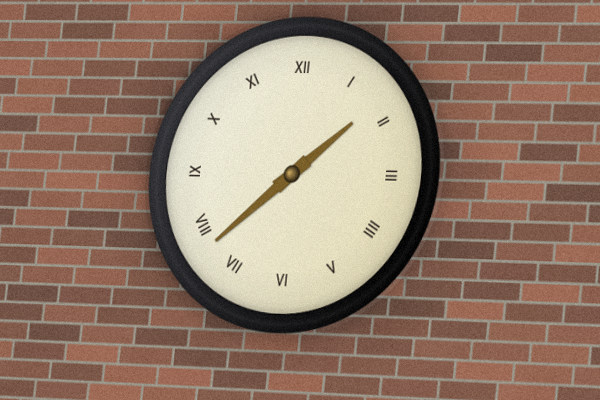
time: 1.38
